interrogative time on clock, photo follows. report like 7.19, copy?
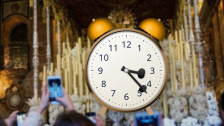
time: 3.23
